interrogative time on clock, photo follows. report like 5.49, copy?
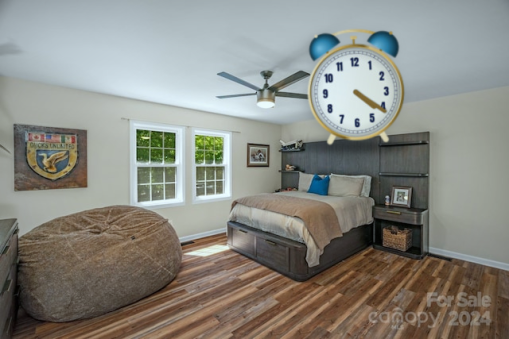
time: 4.21
